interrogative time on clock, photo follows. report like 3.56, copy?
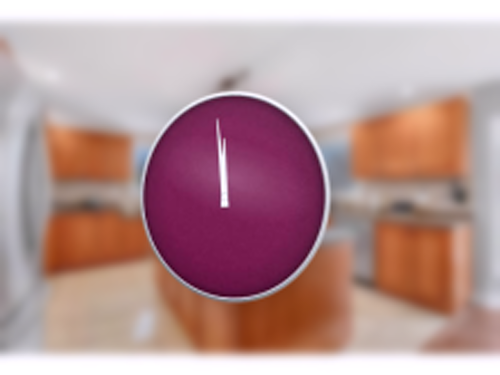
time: 11.59
